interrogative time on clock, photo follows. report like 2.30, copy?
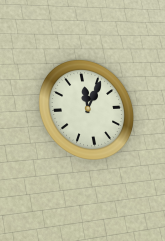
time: 12.06
